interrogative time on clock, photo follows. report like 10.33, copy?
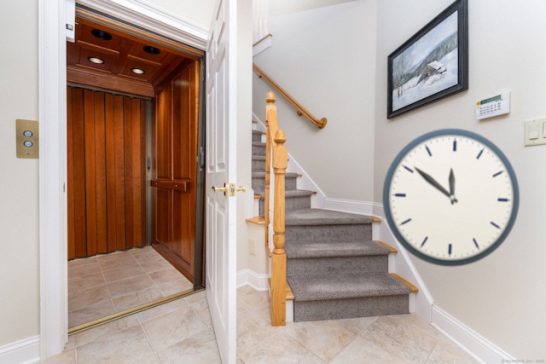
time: 11.51
